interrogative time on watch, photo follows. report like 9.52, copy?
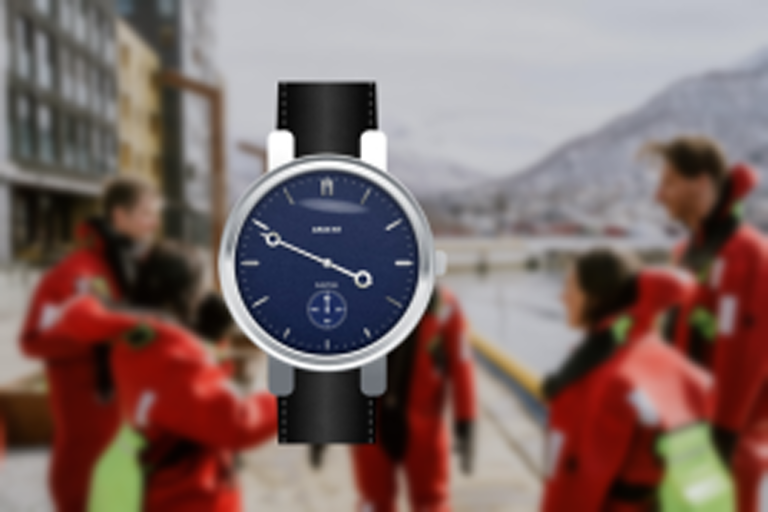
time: 3.49
